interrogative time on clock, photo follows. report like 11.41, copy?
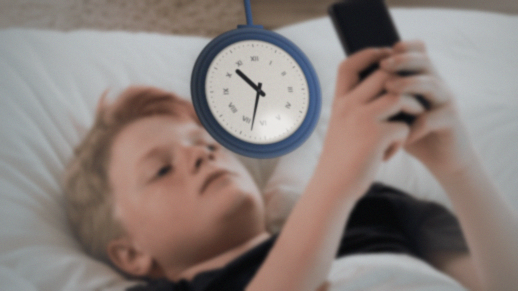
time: 10.33
